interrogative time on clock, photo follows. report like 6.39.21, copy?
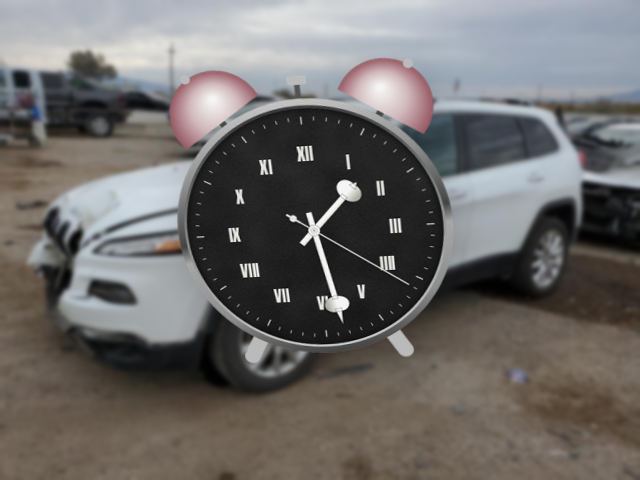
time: 1.28.21
